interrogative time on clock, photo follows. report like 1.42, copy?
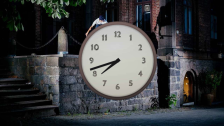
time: 7.42
